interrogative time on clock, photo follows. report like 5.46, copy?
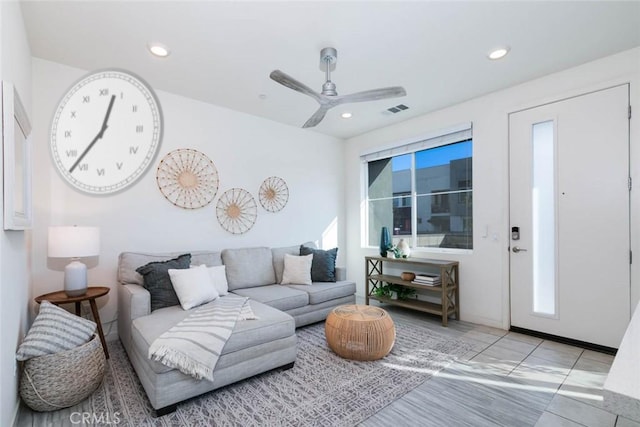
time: 12.37
